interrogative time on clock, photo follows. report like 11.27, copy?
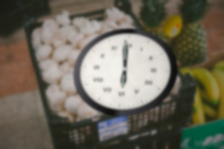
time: 5.59
